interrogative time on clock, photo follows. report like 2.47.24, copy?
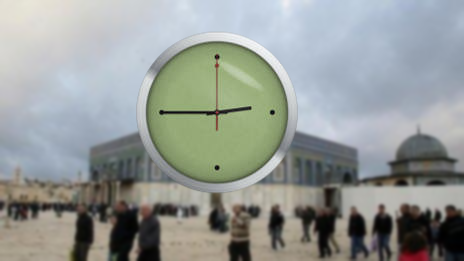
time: 2.45.00
